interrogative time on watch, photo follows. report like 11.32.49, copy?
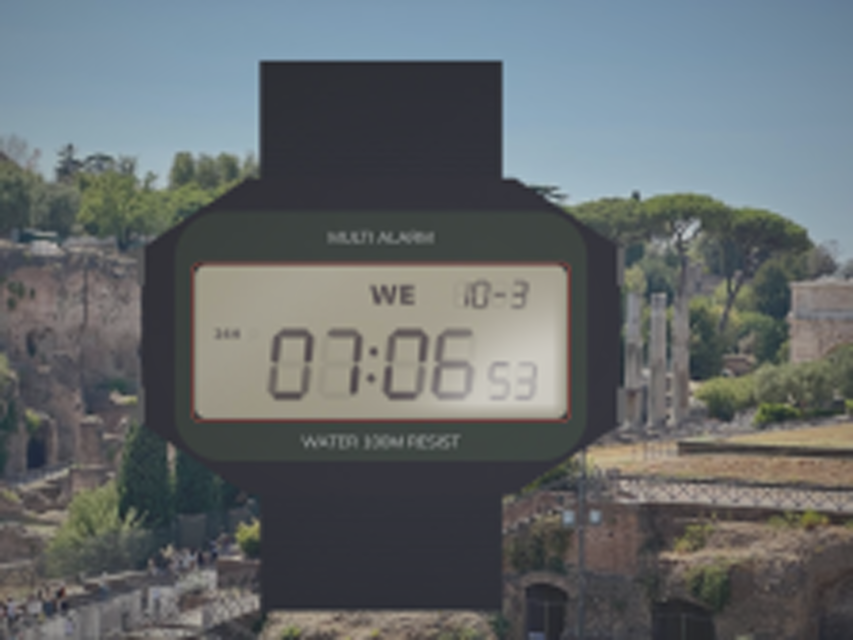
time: 7.06.53
